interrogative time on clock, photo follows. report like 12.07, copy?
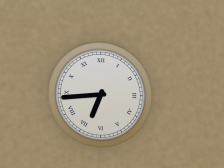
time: 6.44
